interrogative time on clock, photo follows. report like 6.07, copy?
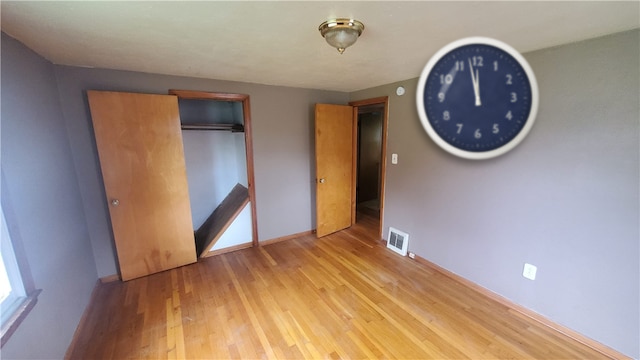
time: 11.58
